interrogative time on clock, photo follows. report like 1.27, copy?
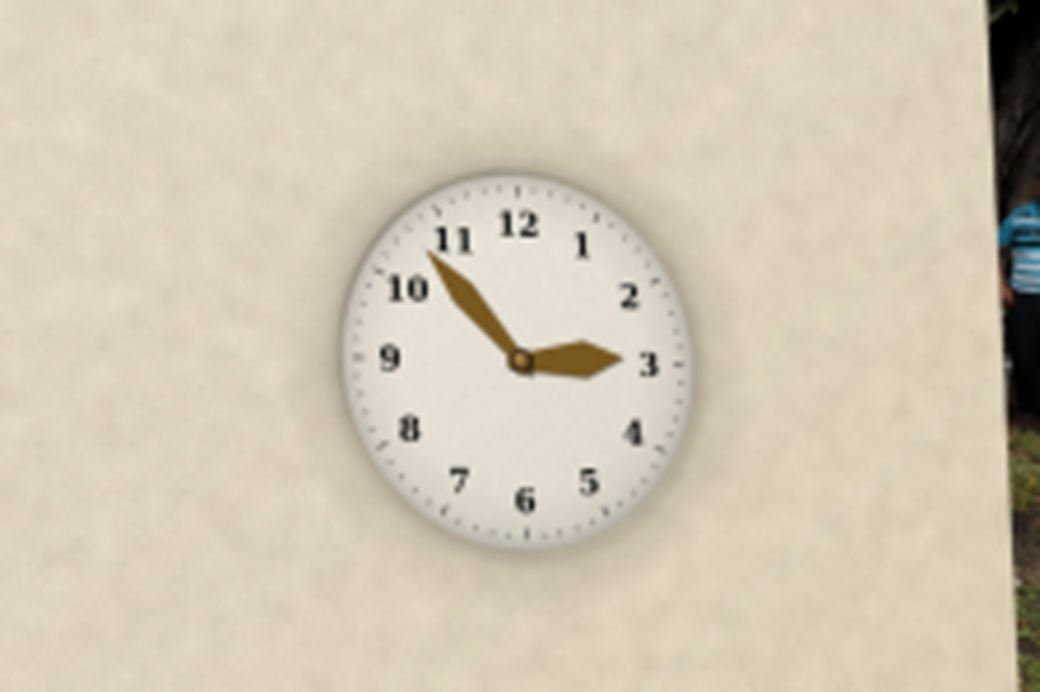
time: 2.53
